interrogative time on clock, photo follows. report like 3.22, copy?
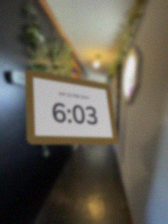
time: 6.03
